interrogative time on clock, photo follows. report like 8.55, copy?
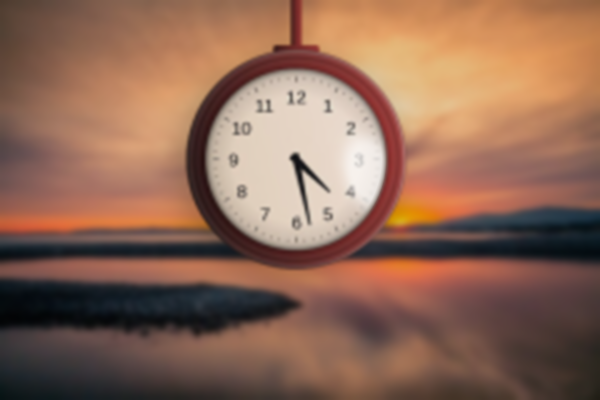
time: 4.28
